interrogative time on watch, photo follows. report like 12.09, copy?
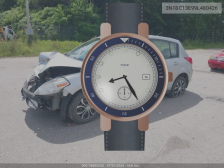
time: 8.25
